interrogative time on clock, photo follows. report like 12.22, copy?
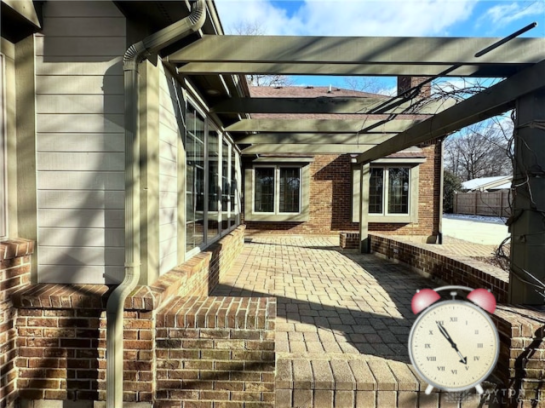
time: 4.54
